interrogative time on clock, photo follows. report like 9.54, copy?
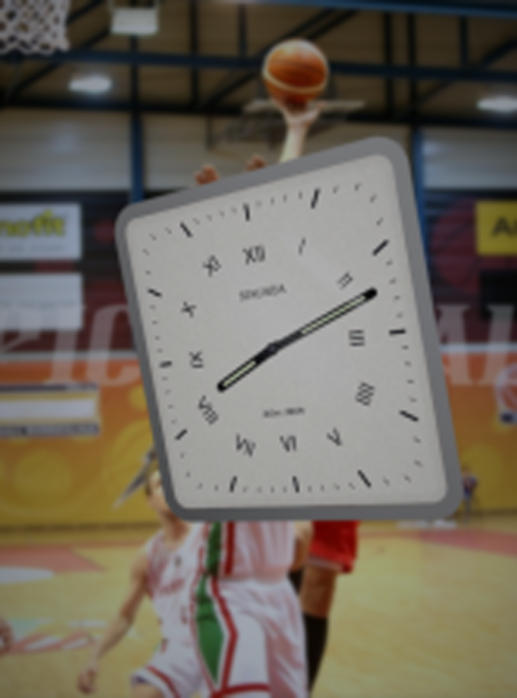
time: 8.12
